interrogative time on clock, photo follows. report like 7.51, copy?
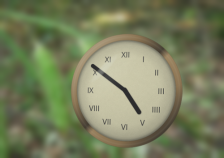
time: 4.51
